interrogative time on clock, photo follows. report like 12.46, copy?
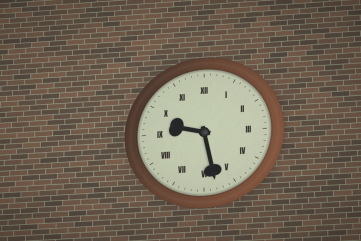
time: 9.28
